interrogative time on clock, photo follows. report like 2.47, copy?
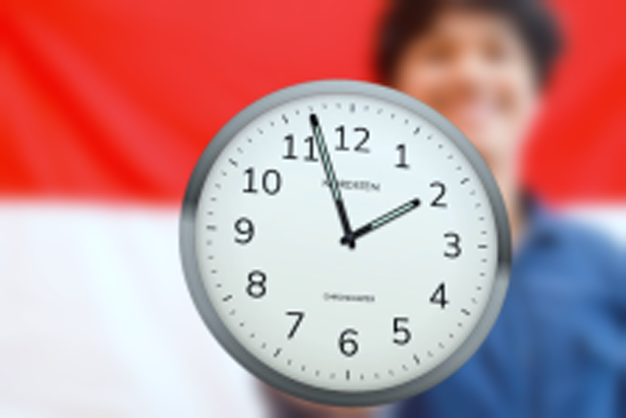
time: 1.57
